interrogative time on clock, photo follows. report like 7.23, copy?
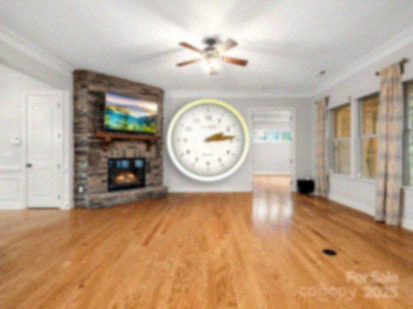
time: 2.14
